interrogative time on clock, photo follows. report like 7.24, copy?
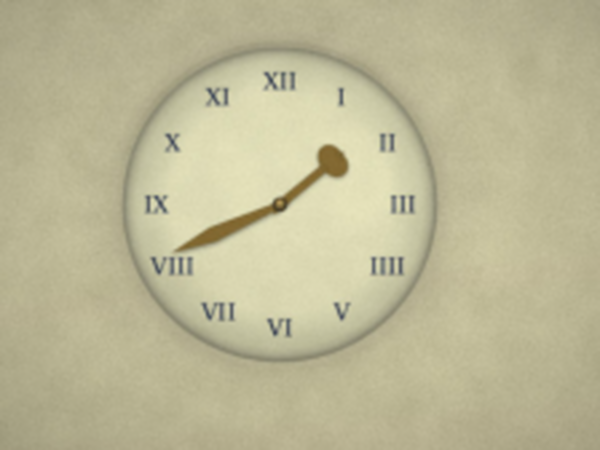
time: 1.41
